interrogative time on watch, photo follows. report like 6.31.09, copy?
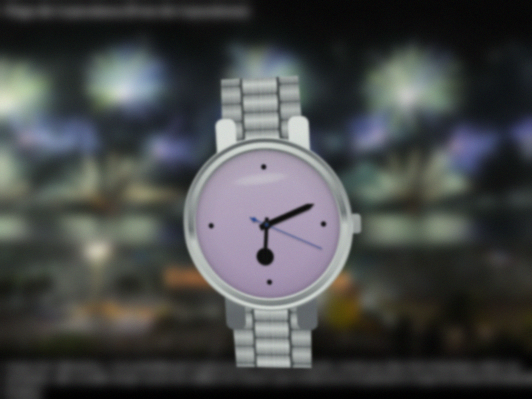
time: 6.11.19
